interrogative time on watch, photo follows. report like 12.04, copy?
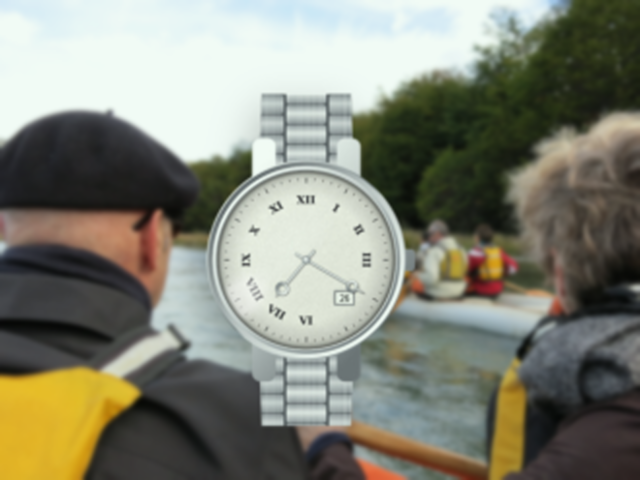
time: 7.20
